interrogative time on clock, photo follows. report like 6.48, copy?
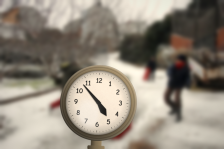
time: 4.53
